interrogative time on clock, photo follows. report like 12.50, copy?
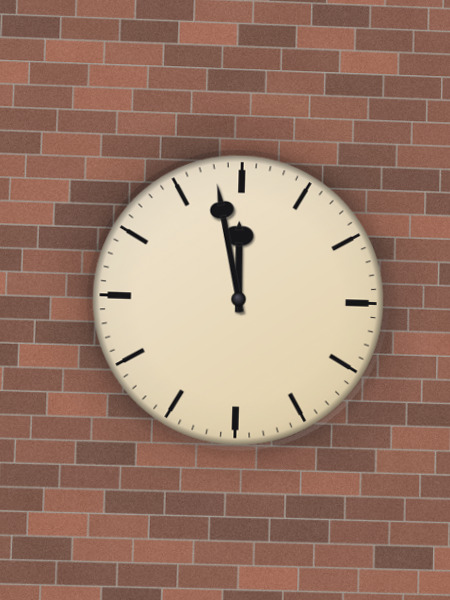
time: 11.58
